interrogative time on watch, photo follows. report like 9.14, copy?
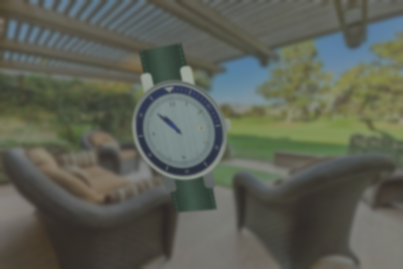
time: 10.53
